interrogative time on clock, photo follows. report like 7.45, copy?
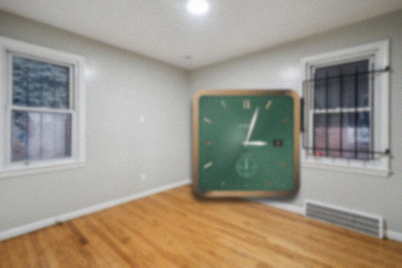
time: 3.03
